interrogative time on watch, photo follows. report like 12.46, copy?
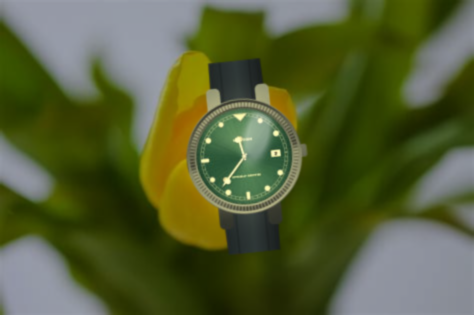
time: 11.37
